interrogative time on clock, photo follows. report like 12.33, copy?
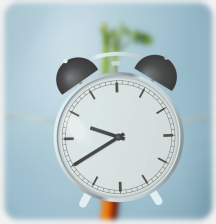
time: 9.40
